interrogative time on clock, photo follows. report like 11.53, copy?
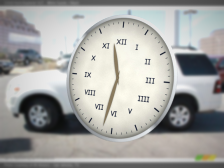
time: 11.32
